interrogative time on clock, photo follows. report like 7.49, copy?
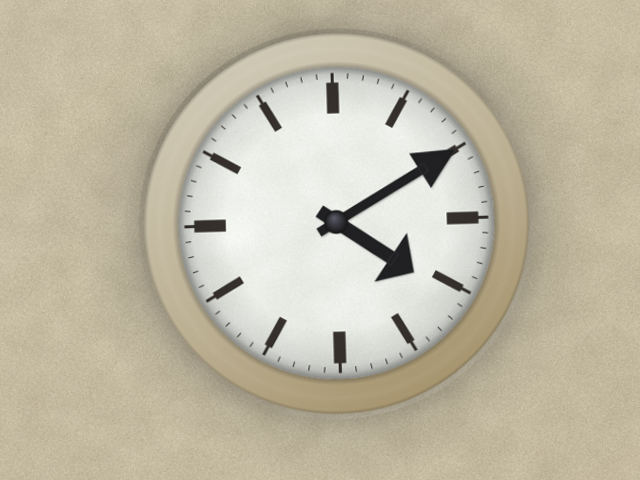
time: 4.10
